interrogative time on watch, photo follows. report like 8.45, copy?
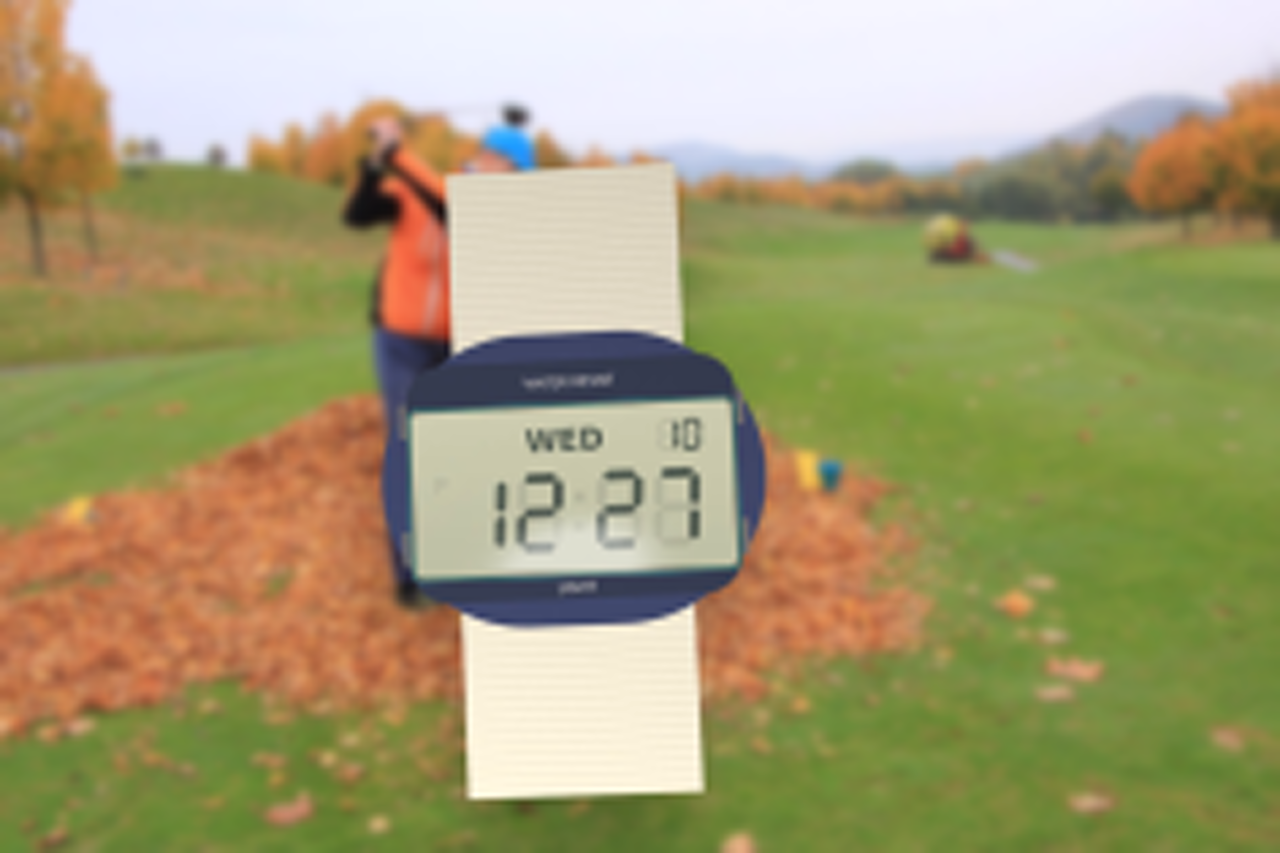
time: 12.27
